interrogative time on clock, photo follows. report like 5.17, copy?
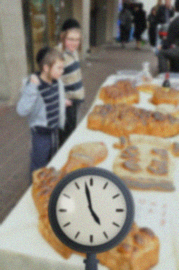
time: 4.58
